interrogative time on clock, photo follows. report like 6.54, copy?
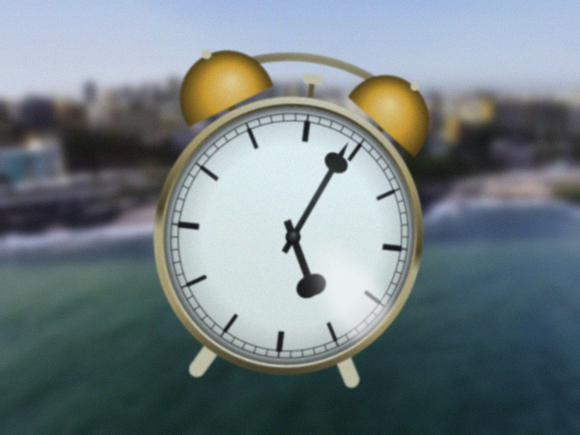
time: 5.04
